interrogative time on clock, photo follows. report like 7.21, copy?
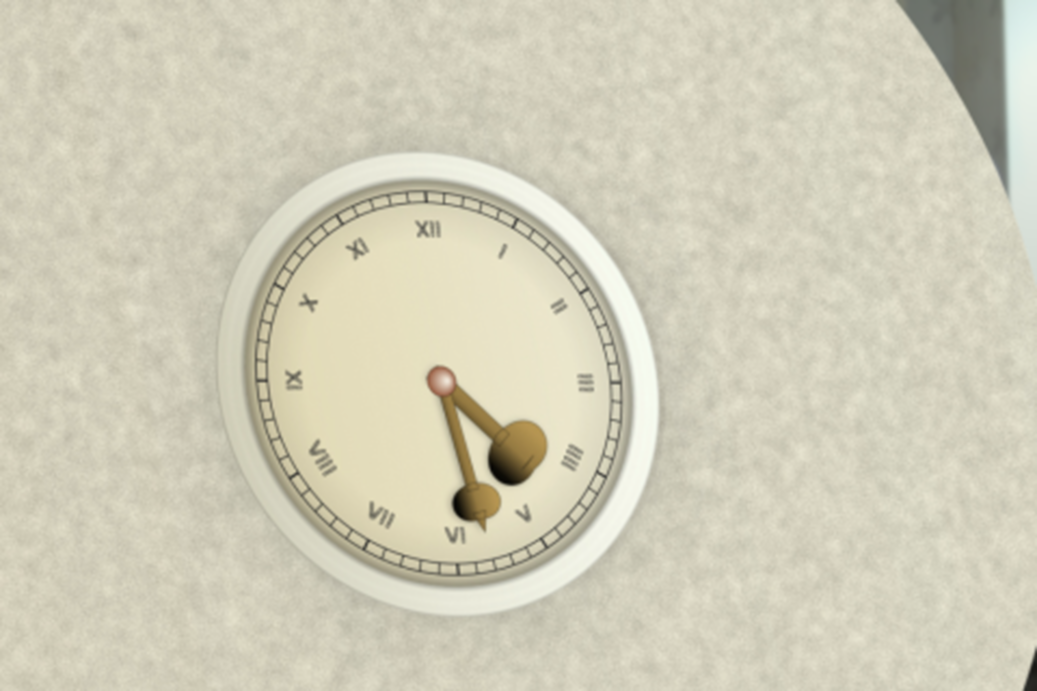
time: 4.28
